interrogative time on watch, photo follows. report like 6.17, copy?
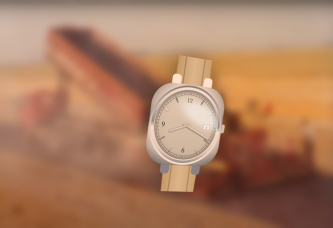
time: 8.19
